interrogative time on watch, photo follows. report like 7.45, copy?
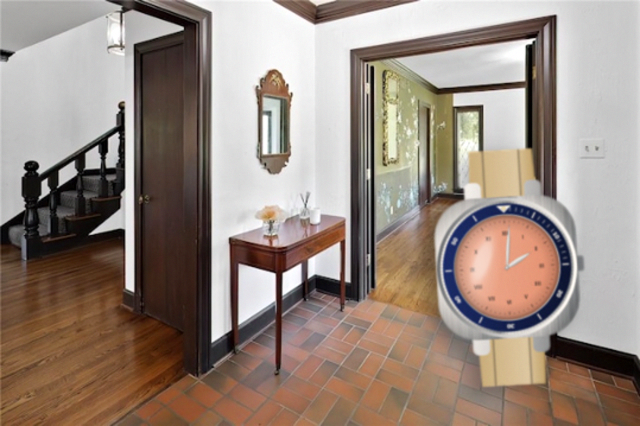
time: 2.01
